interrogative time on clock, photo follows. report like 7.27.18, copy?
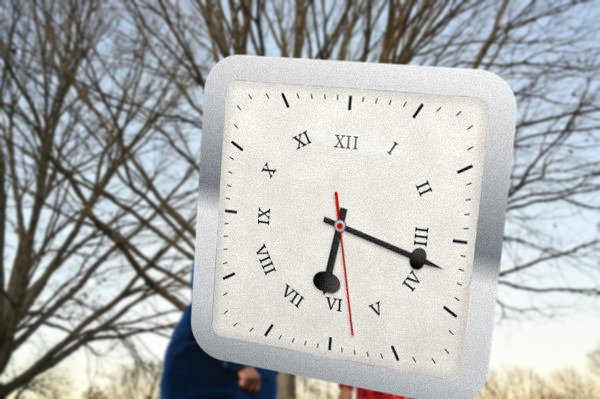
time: 6.17.28
